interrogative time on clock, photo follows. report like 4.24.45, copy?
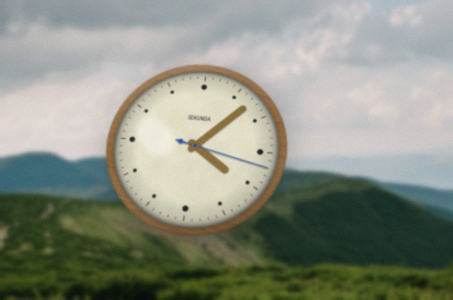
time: 4.07.17
